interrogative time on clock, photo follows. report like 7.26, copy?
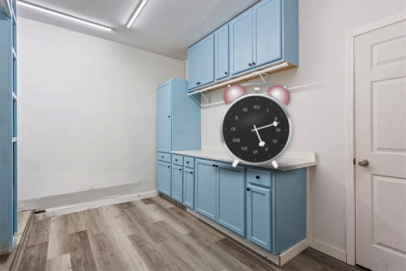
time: 5.12
